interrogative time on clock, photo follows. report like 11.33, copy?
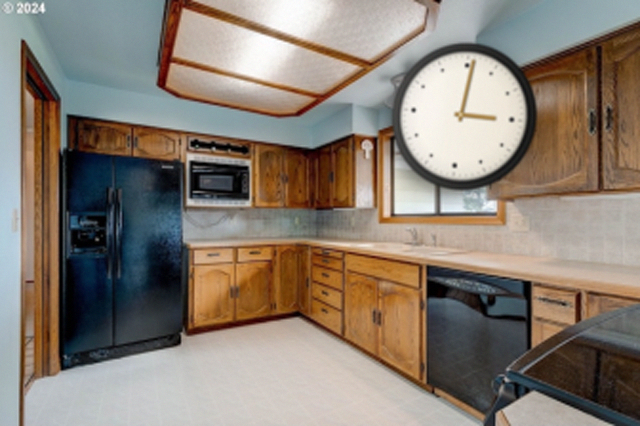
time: 3.01
